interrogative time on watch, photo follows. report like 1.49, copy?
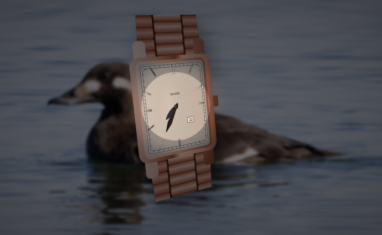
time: 7.35
